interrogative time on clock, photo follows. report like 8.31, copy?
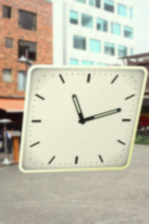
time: 11.12
